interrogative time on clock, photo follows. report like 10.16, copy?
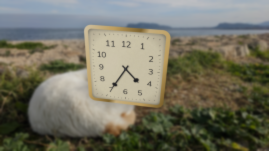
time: 4.35
